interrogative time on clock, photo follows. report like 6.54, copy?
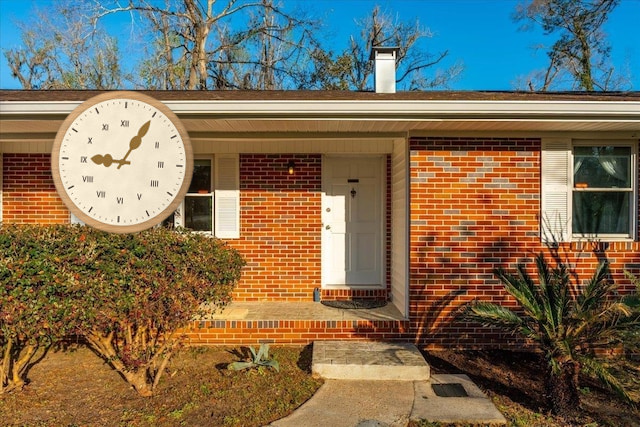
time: 9.05
